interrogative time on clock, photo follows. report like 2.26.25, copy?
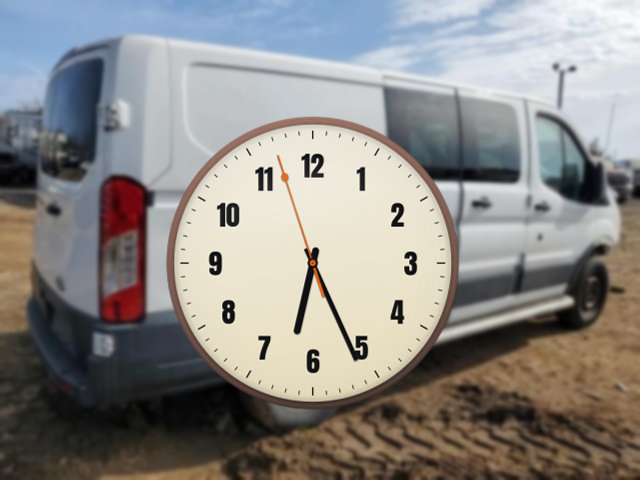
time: 6.25.57
